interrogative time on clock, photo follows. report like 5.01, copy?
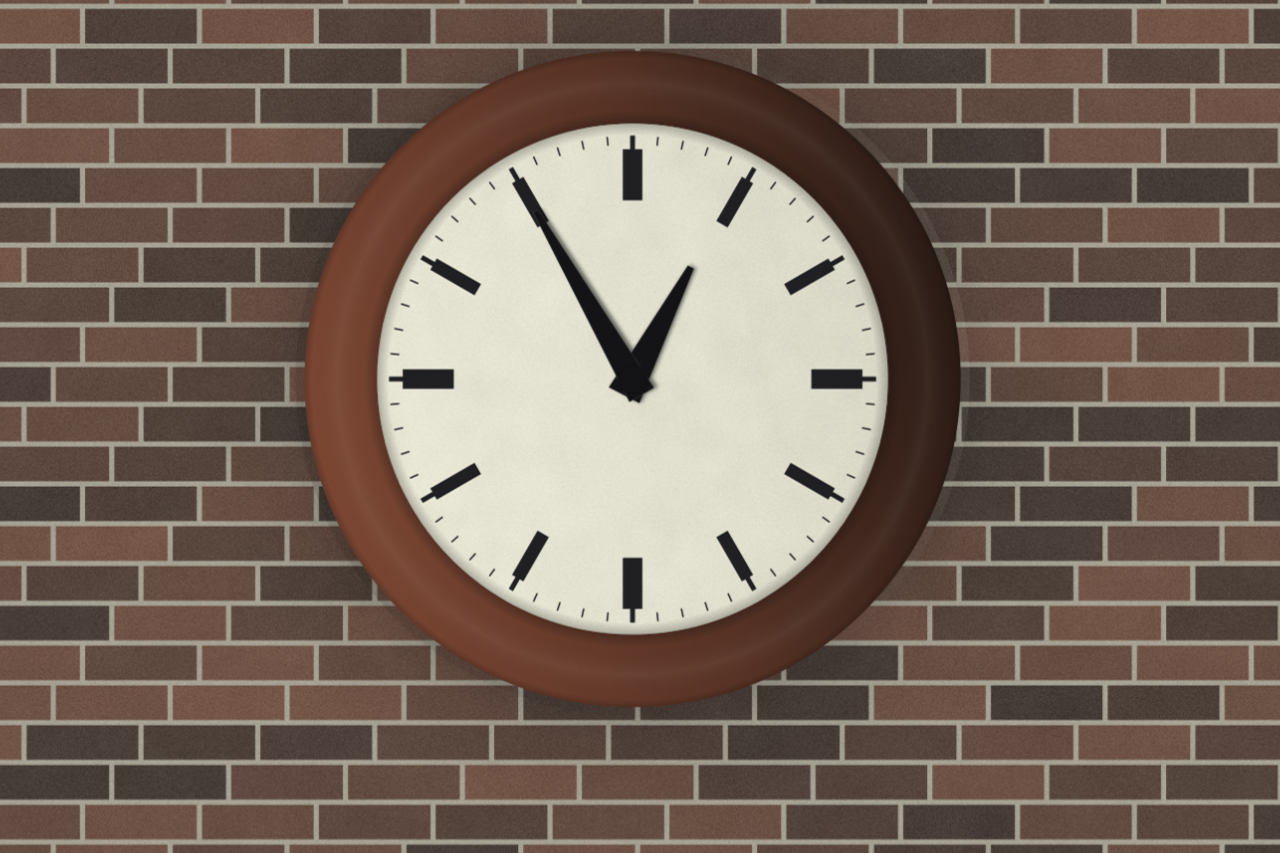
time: 12.55
